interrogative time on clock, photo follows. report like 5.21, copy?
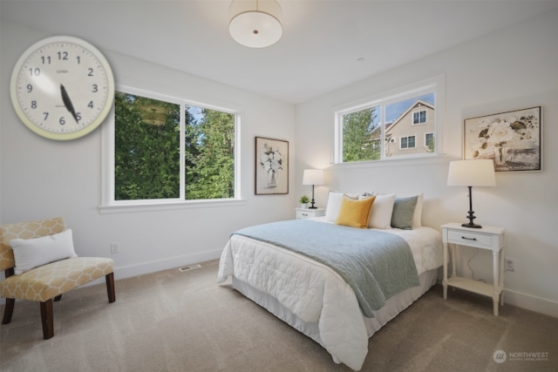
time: 5.26
